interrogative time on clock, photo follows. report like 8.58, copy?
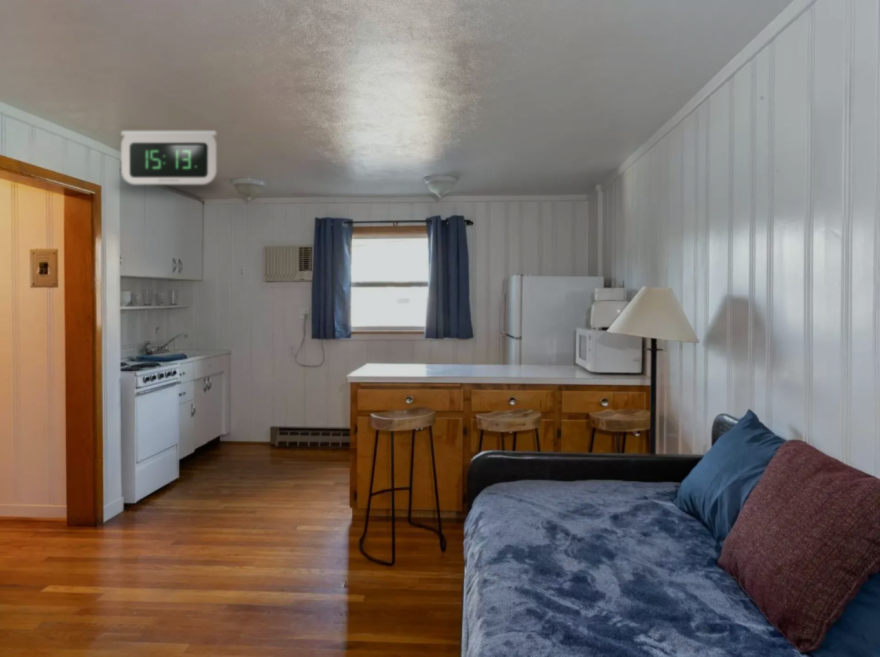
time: 15.13
